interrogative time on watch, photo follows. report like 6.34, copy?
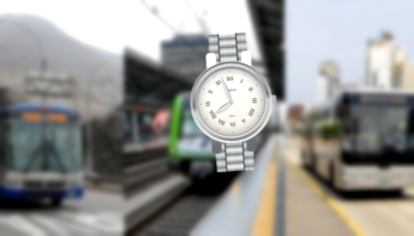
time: 7.57
